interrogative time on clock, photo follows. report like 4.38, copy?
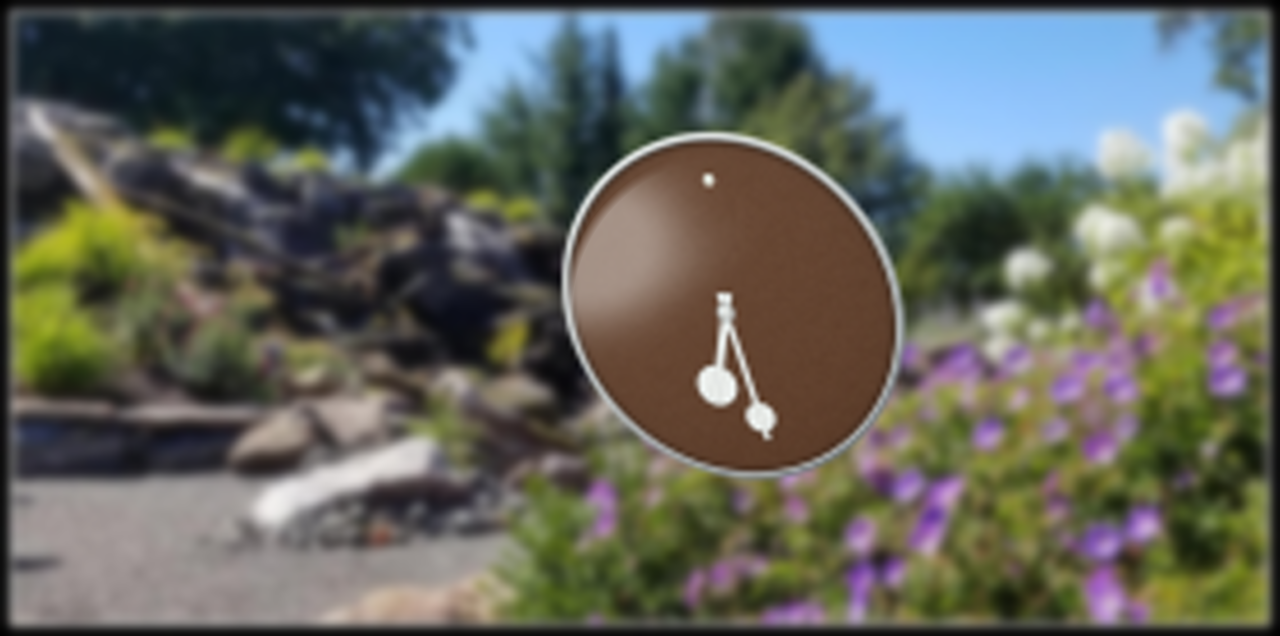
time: 6.28
